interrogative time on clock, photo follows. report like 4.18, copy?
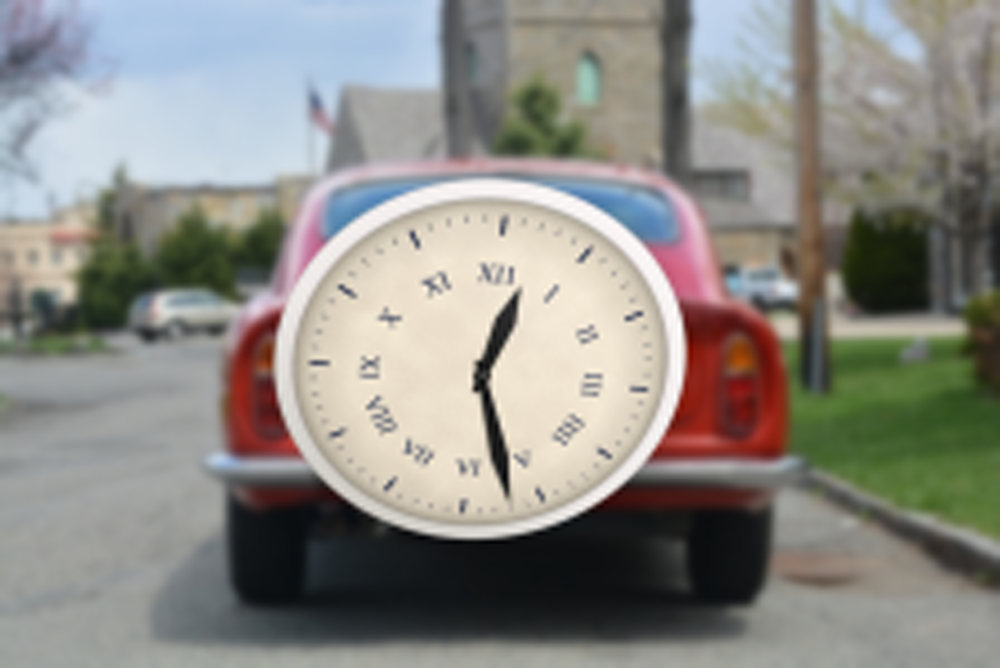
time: 12.27
